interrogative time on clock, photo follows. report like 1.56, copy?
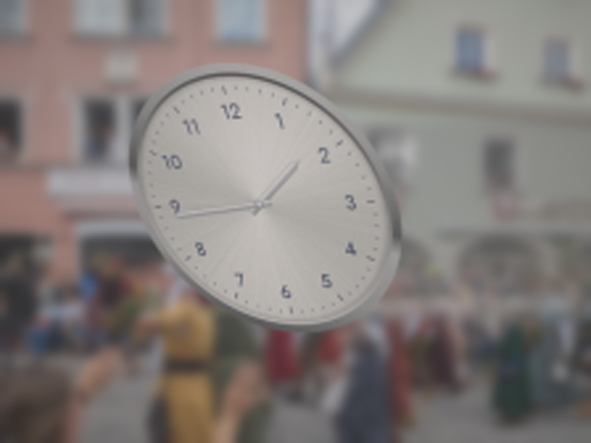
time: 1.44
